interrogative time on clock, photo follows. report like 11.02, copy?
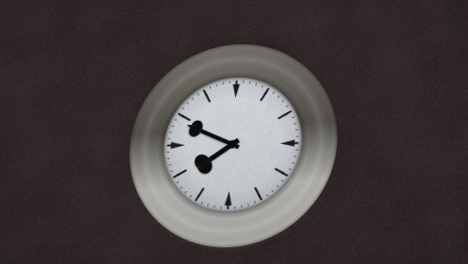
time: 7.49
